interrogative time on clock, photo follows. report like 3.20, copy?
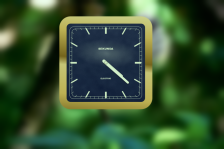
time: 4.22
